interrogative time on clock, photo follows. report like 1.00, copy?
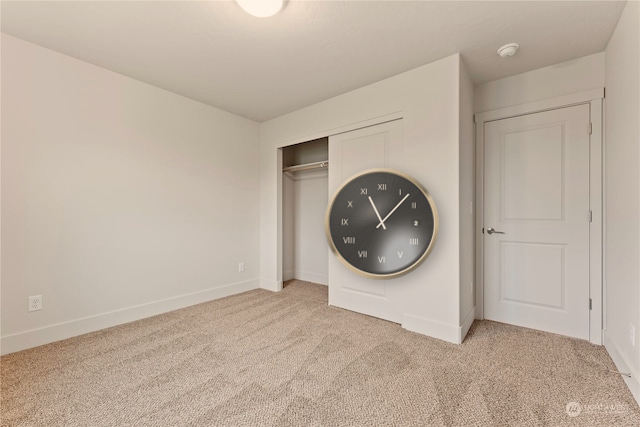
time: 11.07
